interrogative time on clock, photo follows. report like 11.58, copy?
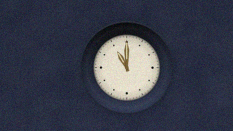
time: 11.00
